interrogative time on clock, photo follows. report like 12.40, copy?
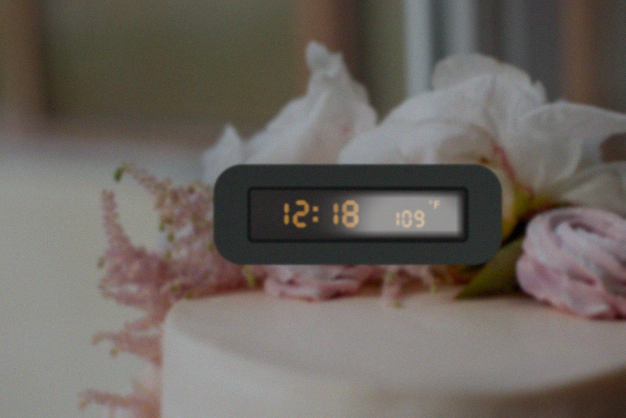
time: 12.18
